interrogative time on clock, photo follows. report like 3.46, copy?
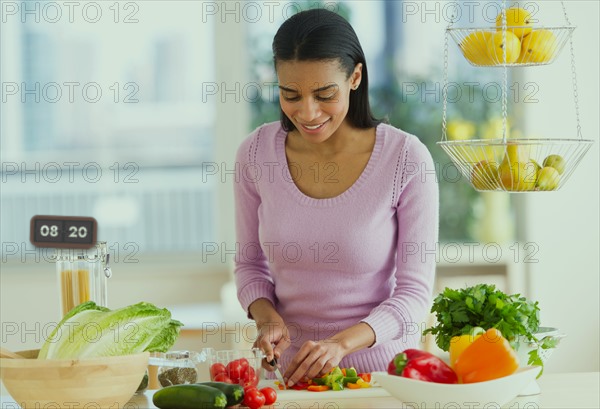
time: 8.20
